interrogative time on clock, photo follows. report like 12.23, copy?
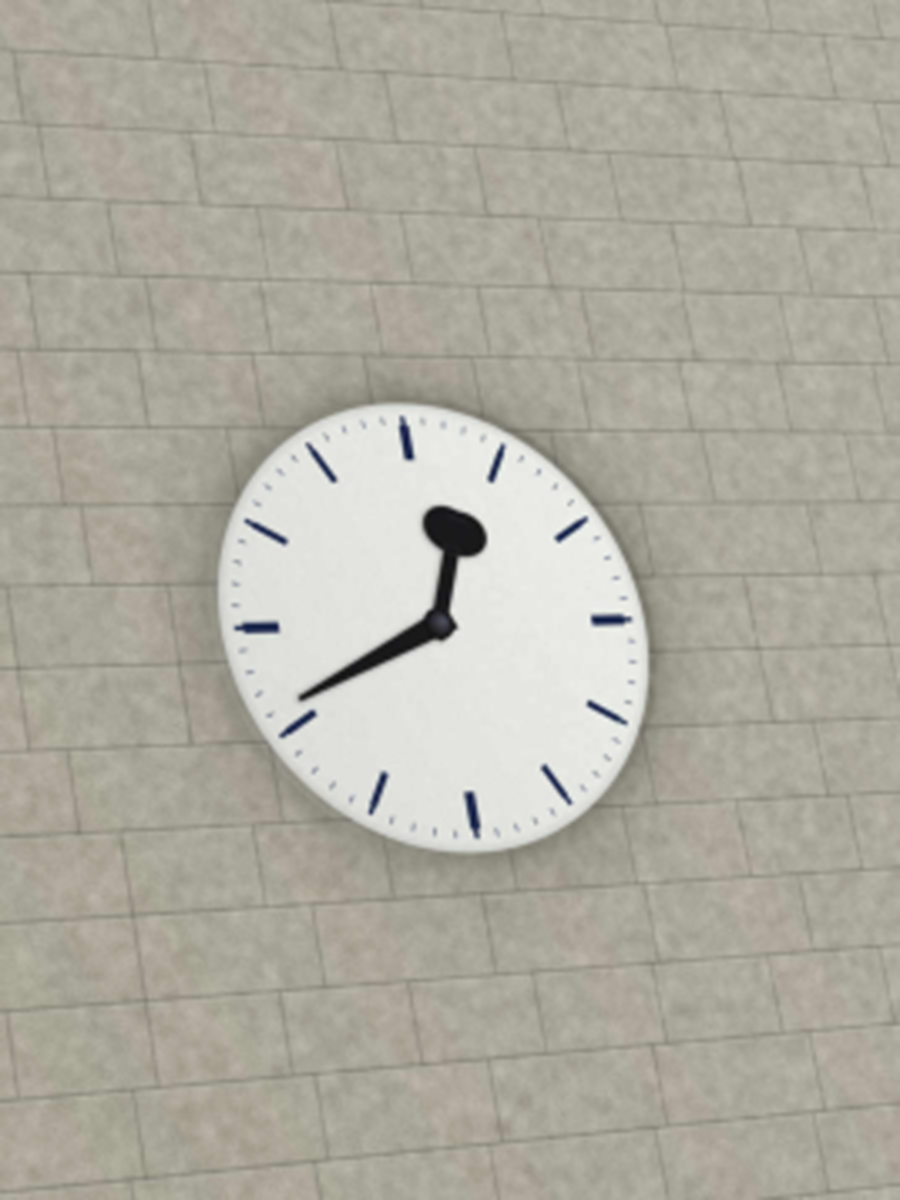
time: 12.41
